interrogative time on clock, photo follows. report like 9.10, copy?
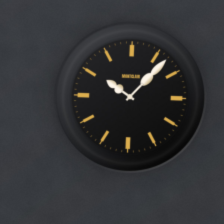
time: 10.07
